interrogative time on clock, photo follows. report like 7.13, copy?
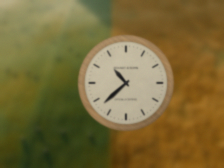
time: 10.38
